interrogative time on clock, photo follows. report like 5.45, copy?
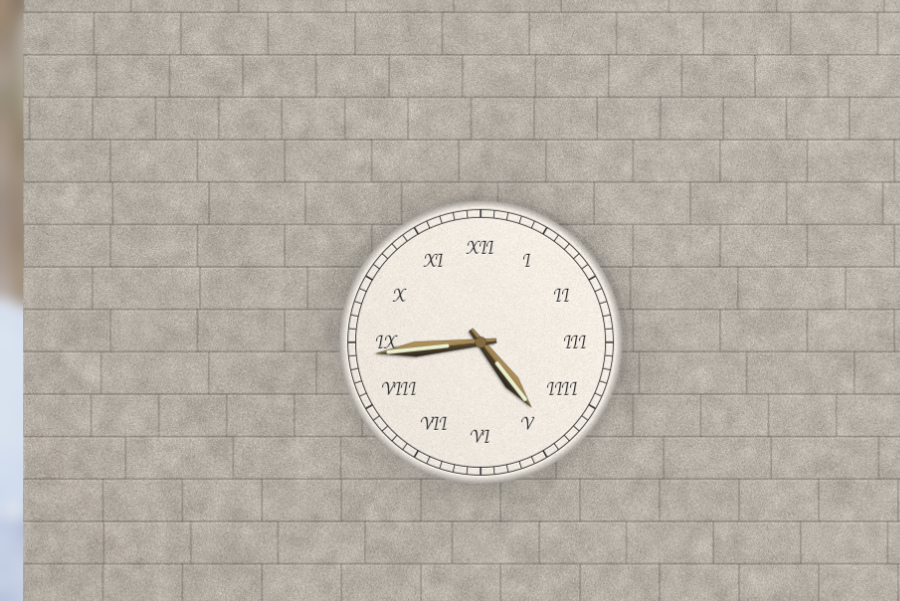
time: 4.44
